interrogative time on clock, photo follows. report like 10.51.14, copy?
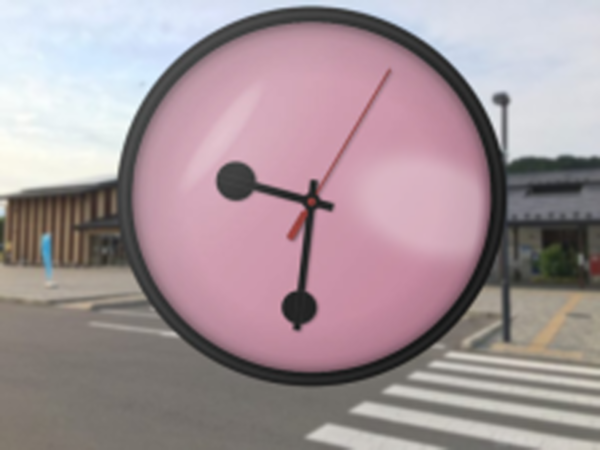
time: 9.31.05
